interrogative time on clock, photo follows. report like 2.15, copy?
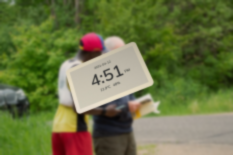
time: 4.51
